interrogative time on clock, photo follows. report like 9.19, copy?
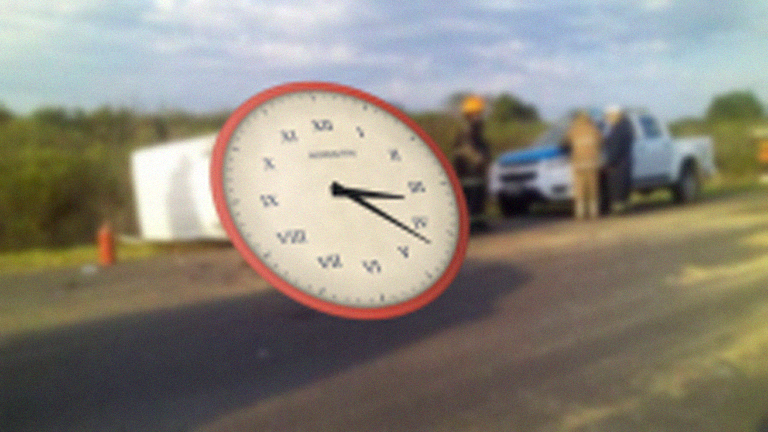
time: 3.22
